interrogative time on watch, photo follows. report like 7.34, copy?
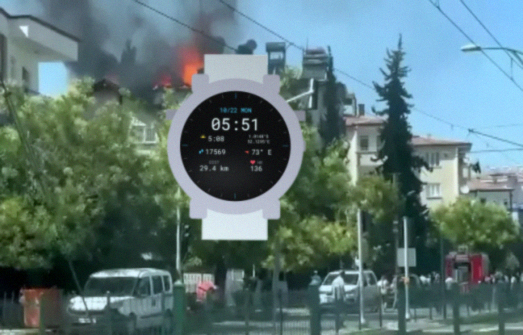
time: 5.51
